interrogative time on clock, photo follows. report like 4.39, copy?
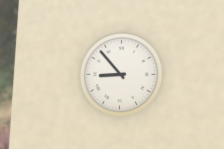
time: 8.53
